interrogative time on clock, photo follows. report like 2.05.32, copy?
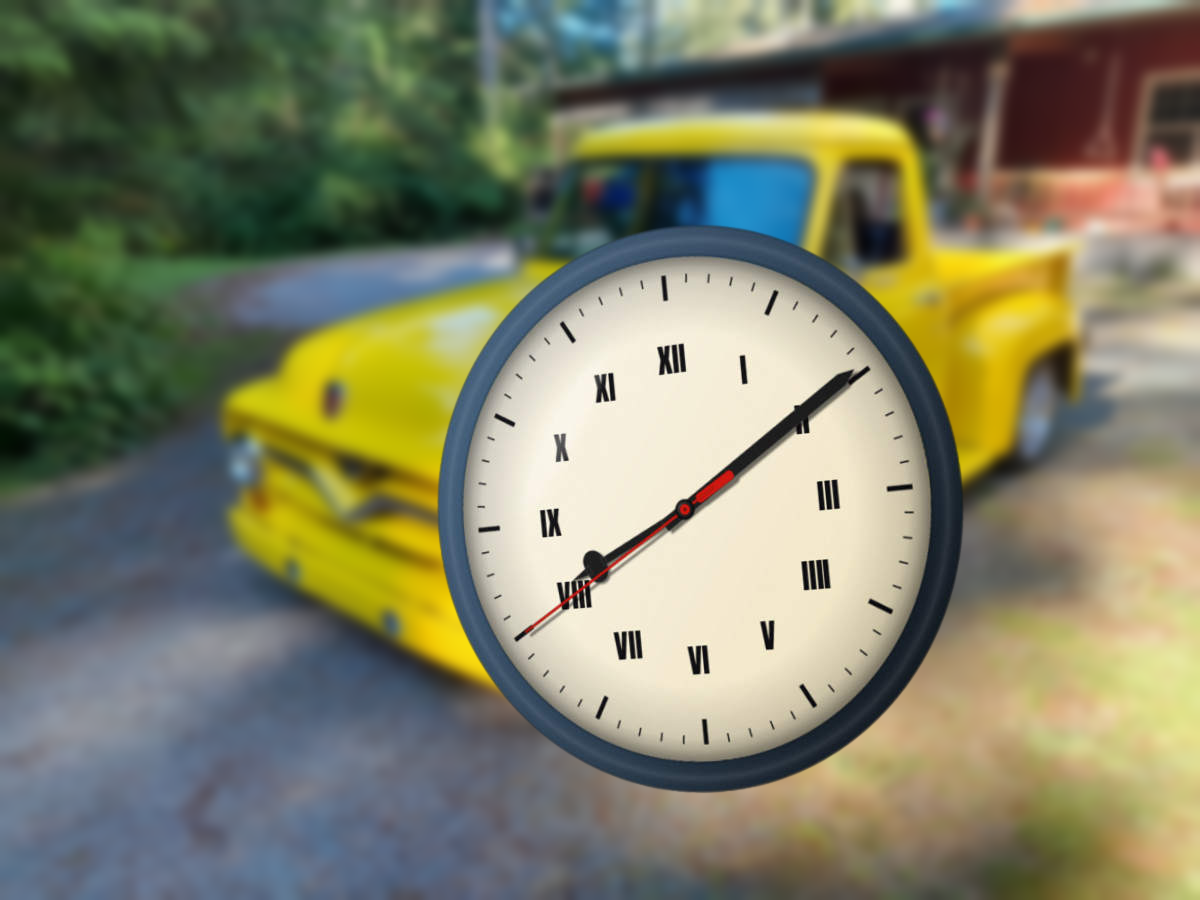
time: 8.09.40
